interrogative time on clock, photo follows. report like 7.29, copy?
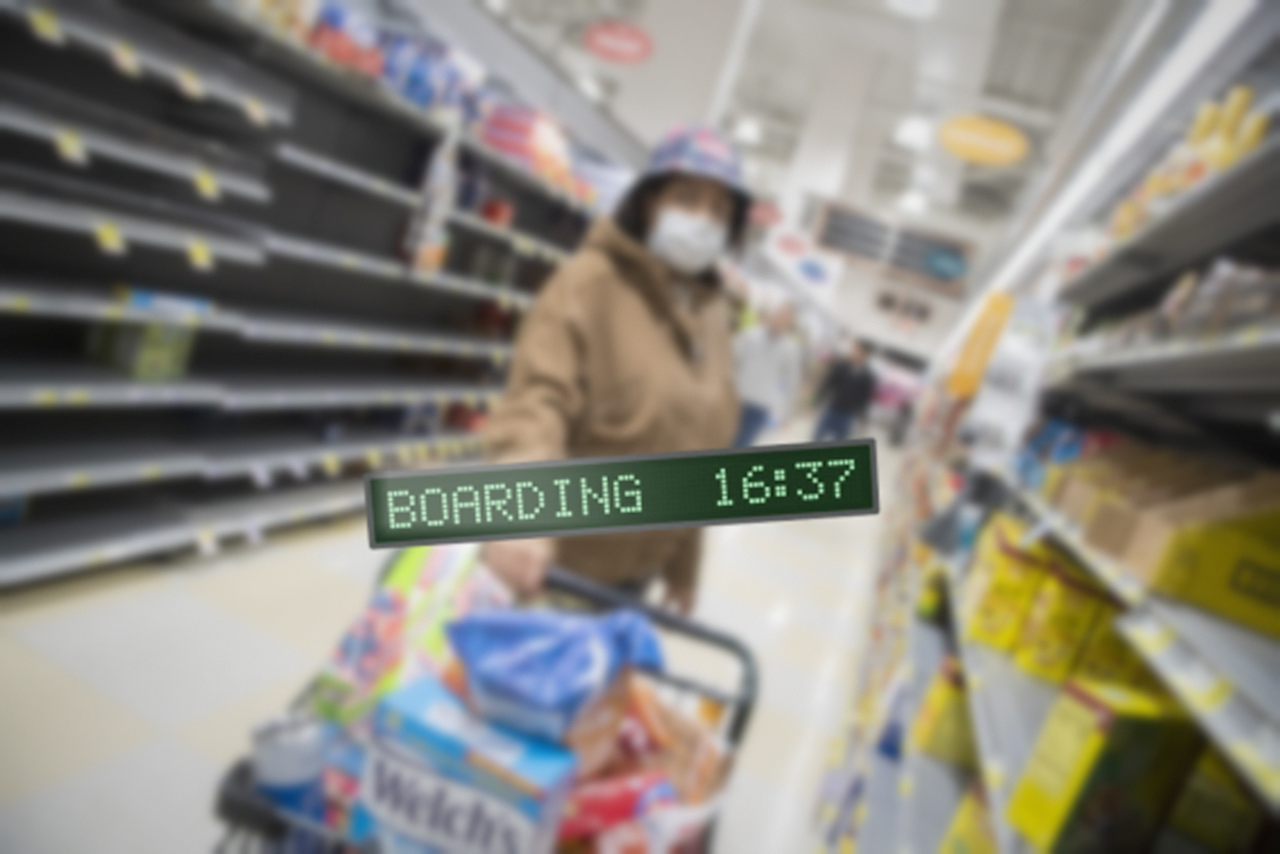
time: 16.37
